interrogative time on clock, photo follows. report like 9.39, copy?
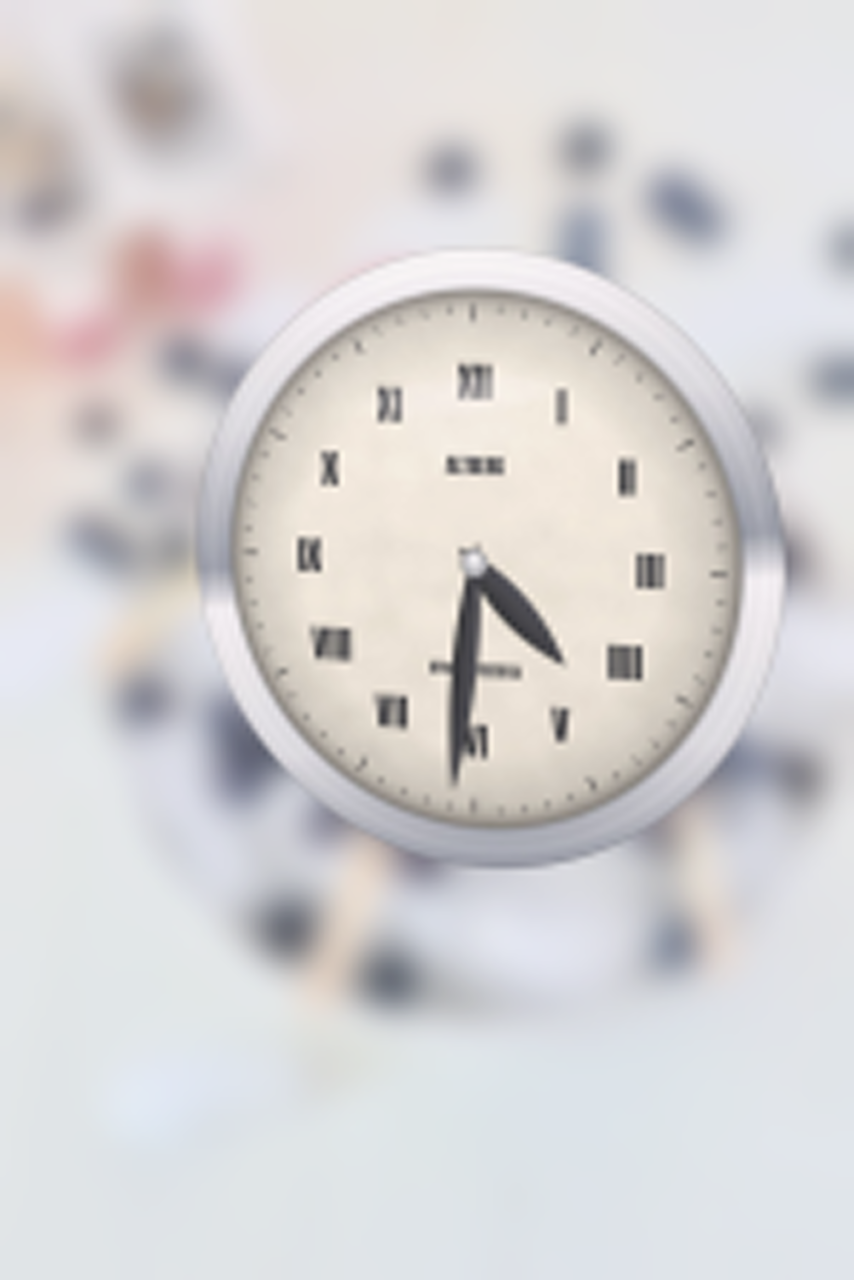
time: 4.31
